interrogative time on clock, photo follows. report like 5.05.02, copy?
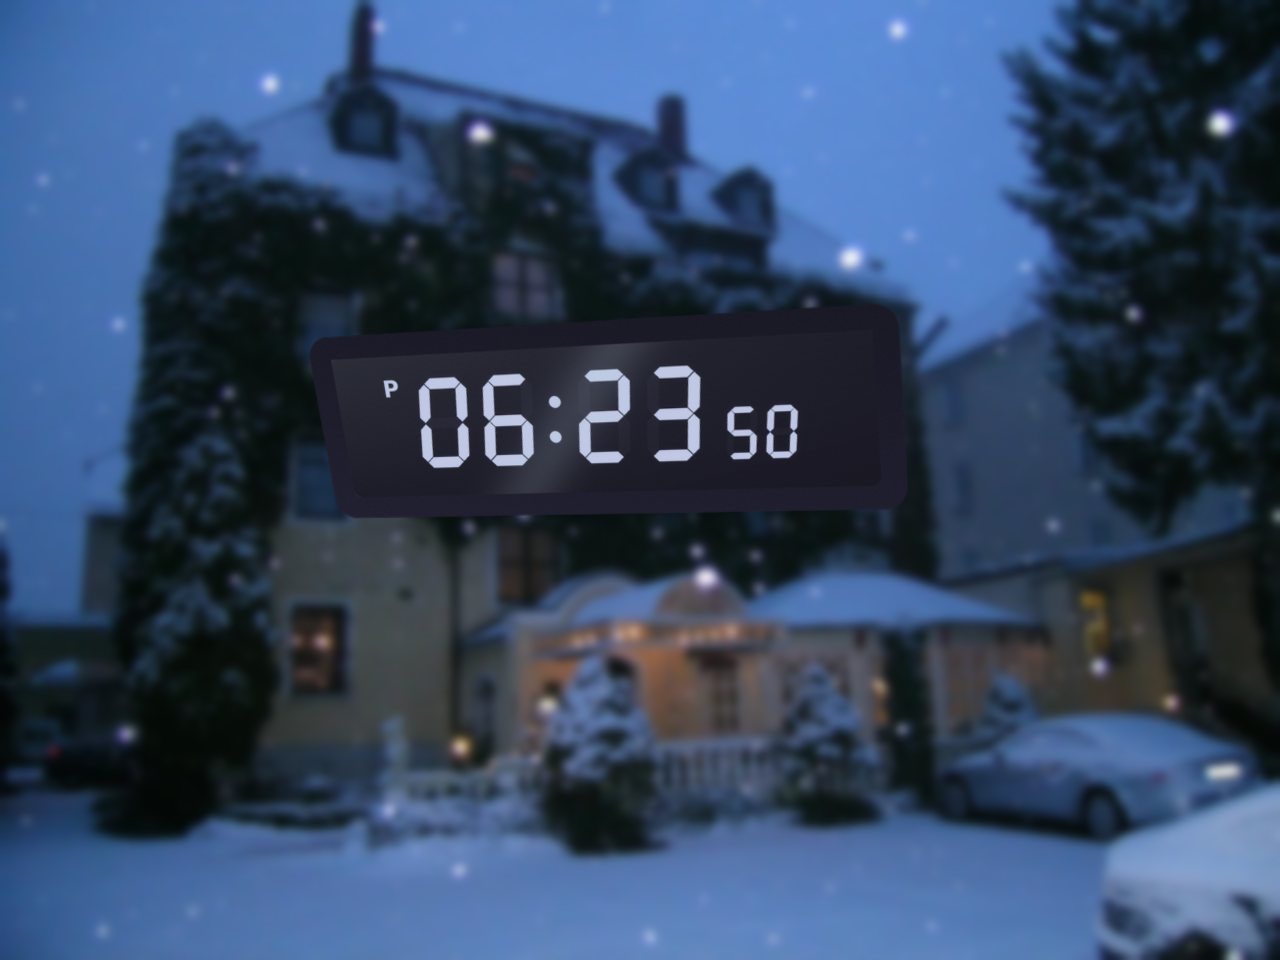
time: 6.23.50
